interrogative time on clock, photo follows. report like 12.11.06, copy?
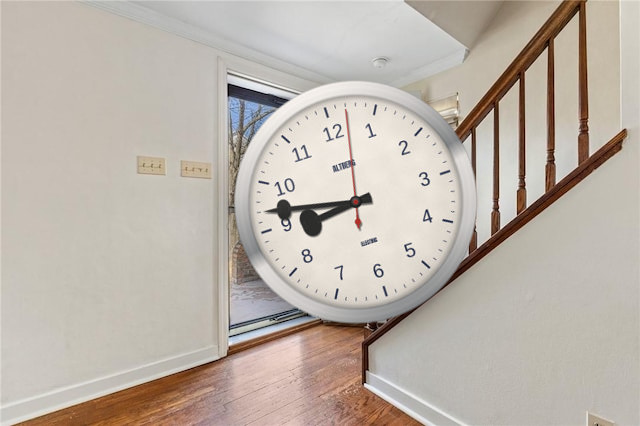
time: 8.47.02
